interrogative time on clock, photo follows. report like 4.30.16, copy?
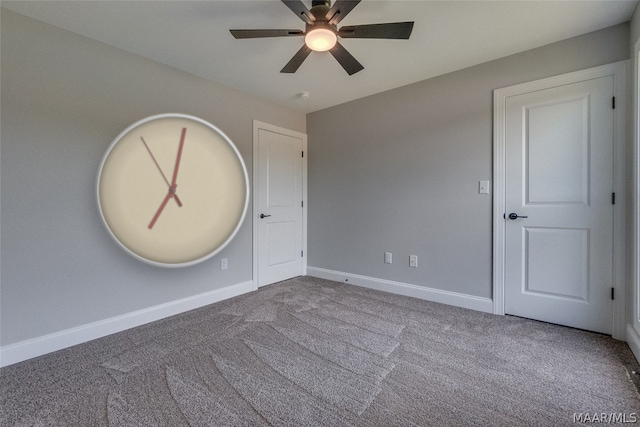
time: 7.01.55
